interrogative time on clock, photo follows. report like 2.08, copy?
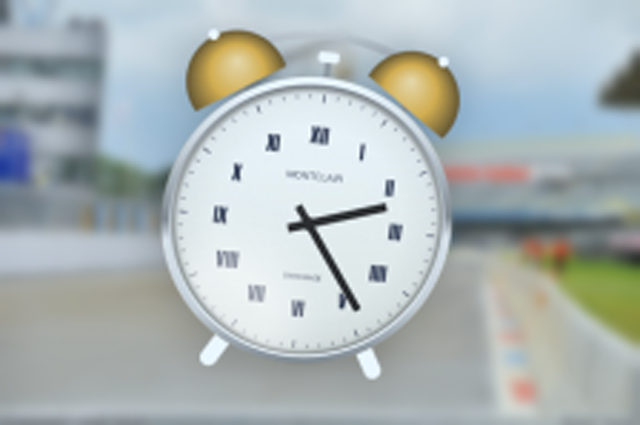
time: 2.24
